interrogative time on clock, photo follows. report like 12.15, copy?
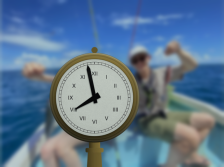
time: 7.58
